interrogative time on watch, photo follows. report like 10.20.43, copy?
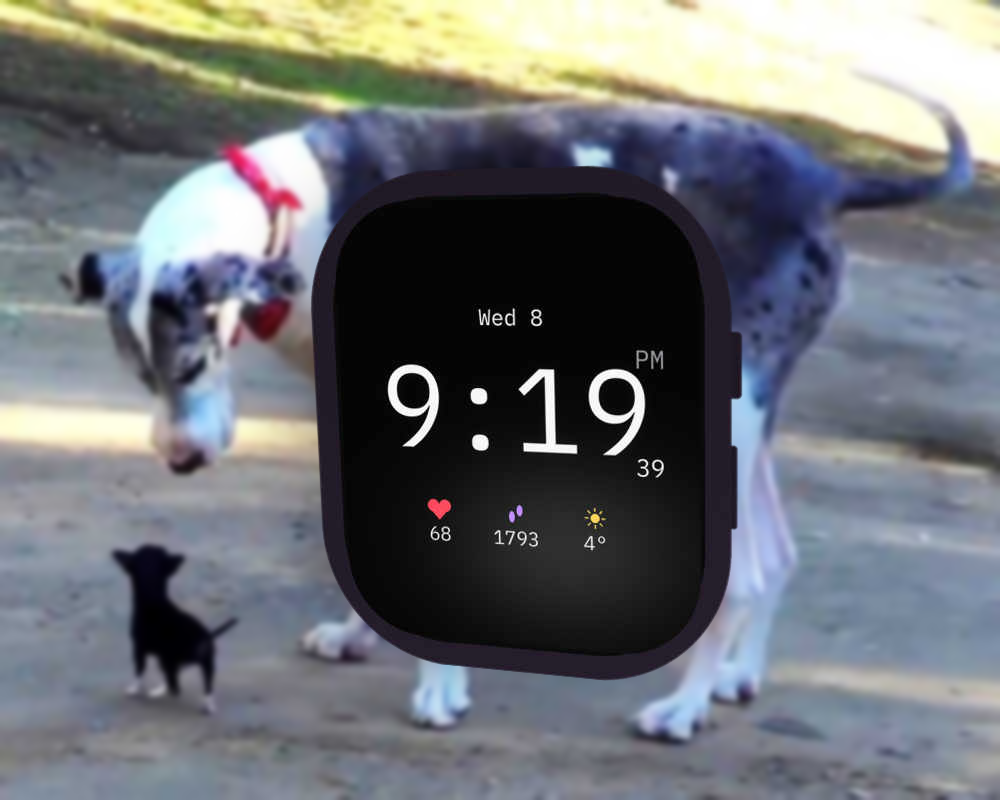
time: 9.19.39
